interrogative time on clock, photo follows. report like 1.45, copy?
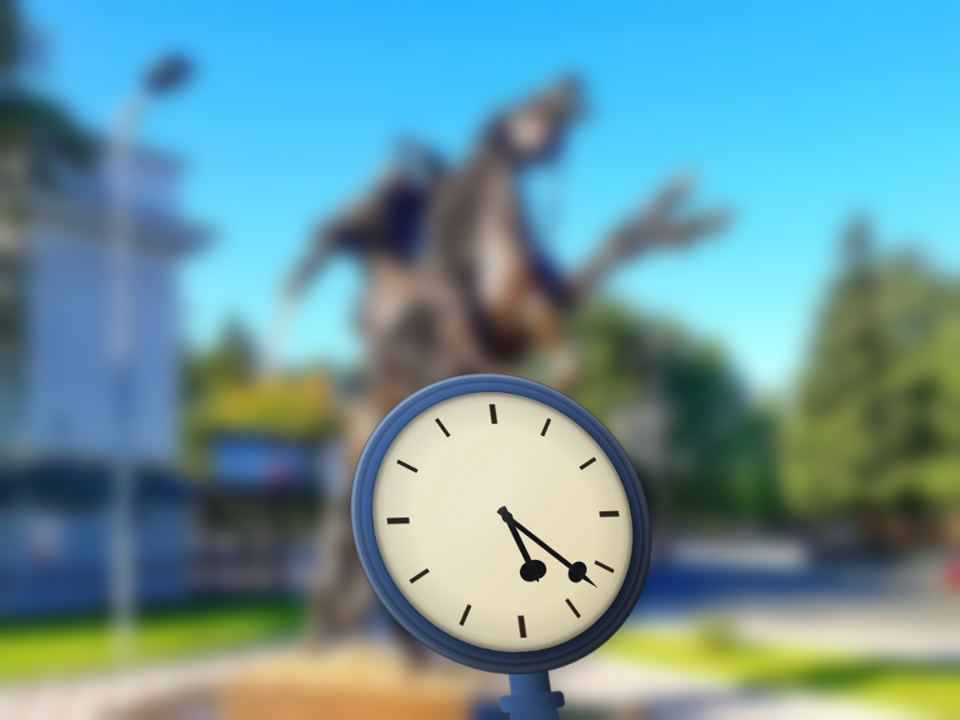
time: 5.22
